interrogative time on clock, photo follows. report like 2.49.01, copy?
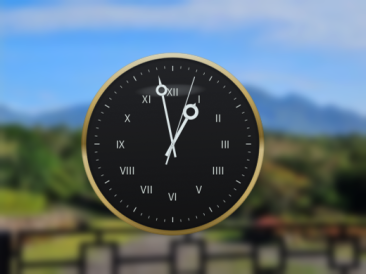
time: 12.58.03
